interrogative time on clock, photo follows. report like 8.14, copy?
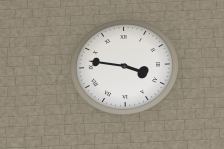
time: 3.47
